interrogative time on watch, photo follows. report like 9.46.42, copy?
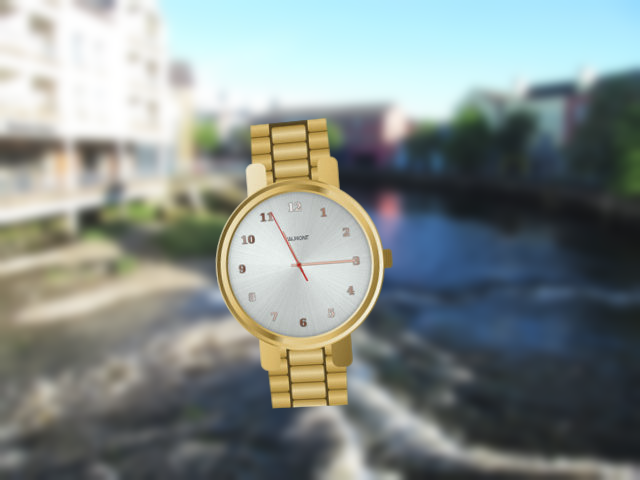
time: 11.14.56
